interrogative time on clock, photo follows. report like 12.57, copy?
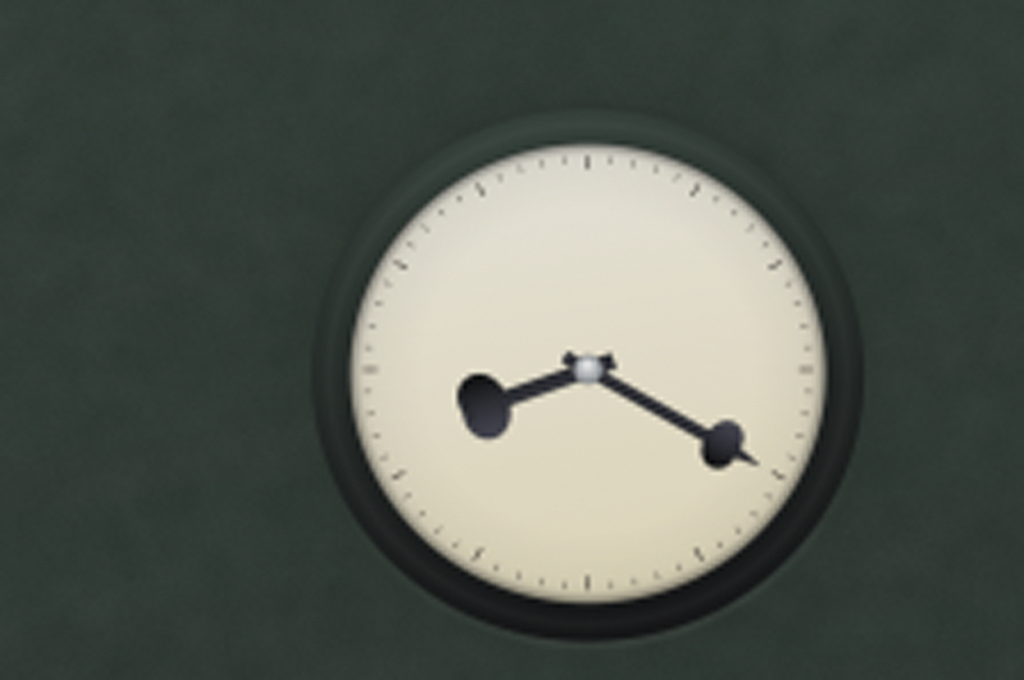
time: 8.20
